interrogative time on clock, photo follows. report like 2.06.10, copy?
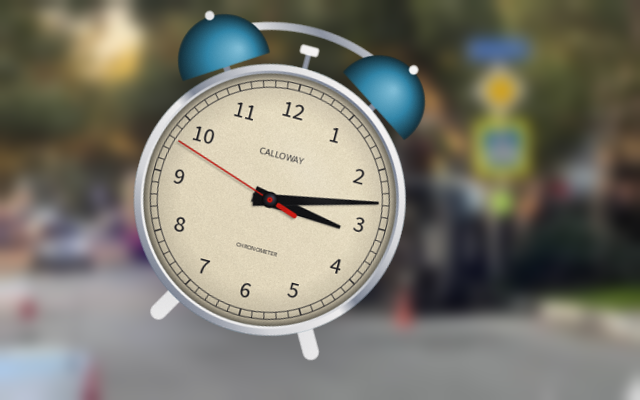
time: 3.12.48
